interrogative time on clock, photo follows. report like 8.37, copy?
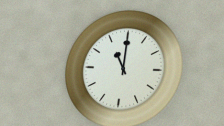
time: 11.00
